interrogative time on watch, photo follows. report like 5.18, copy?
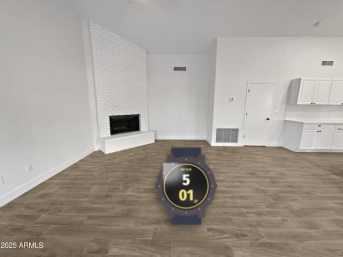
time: 5.01
